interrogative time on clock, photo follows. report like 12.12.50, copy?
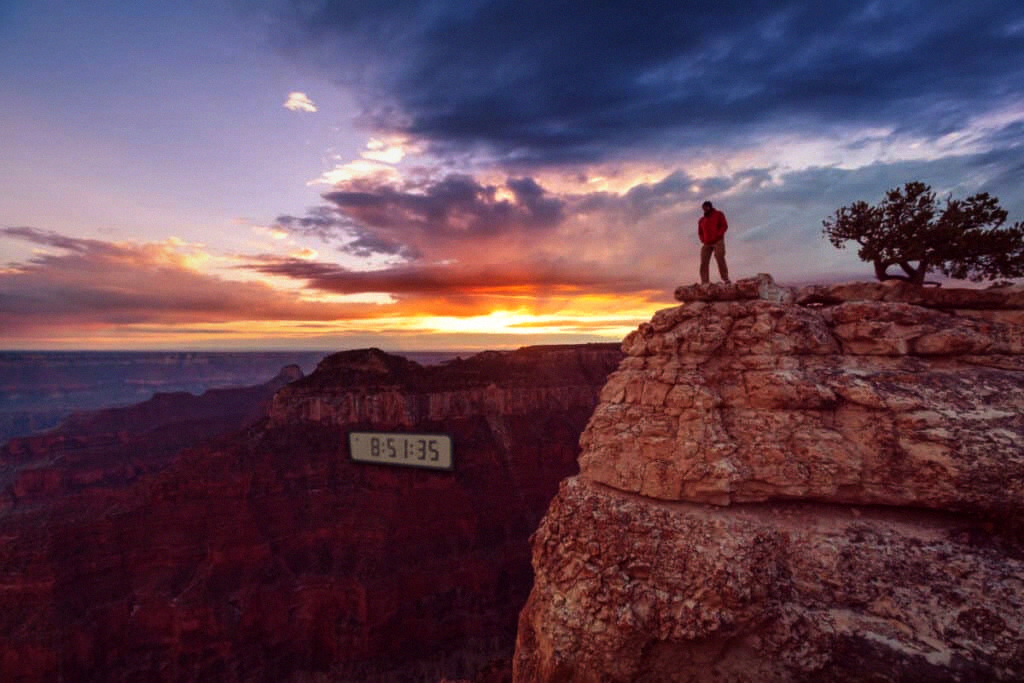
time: 8.51.35
